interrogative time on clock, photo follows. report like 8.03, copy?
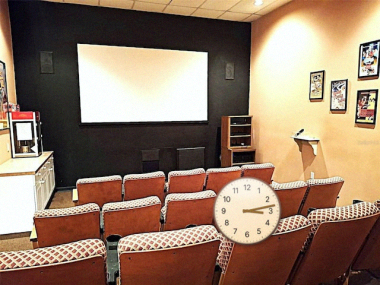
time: 3.13
